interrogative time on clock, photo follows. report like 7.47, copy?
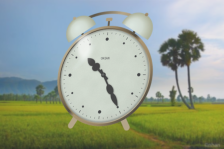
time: 10.25
